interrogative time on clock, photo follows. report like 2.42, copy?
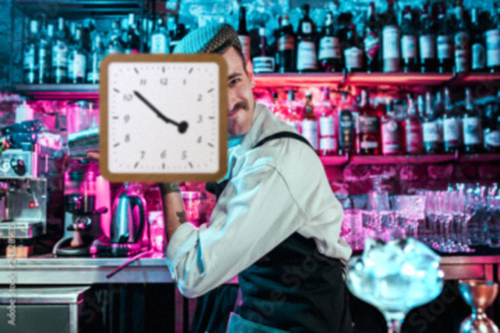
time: 3.52
